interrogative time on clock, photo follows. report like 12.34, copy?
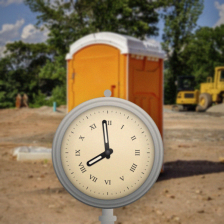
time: 7.59
